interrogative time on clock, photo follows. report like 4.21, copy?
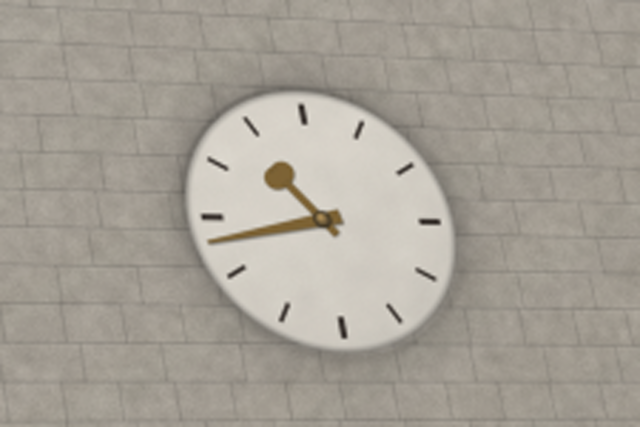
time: 10.43
